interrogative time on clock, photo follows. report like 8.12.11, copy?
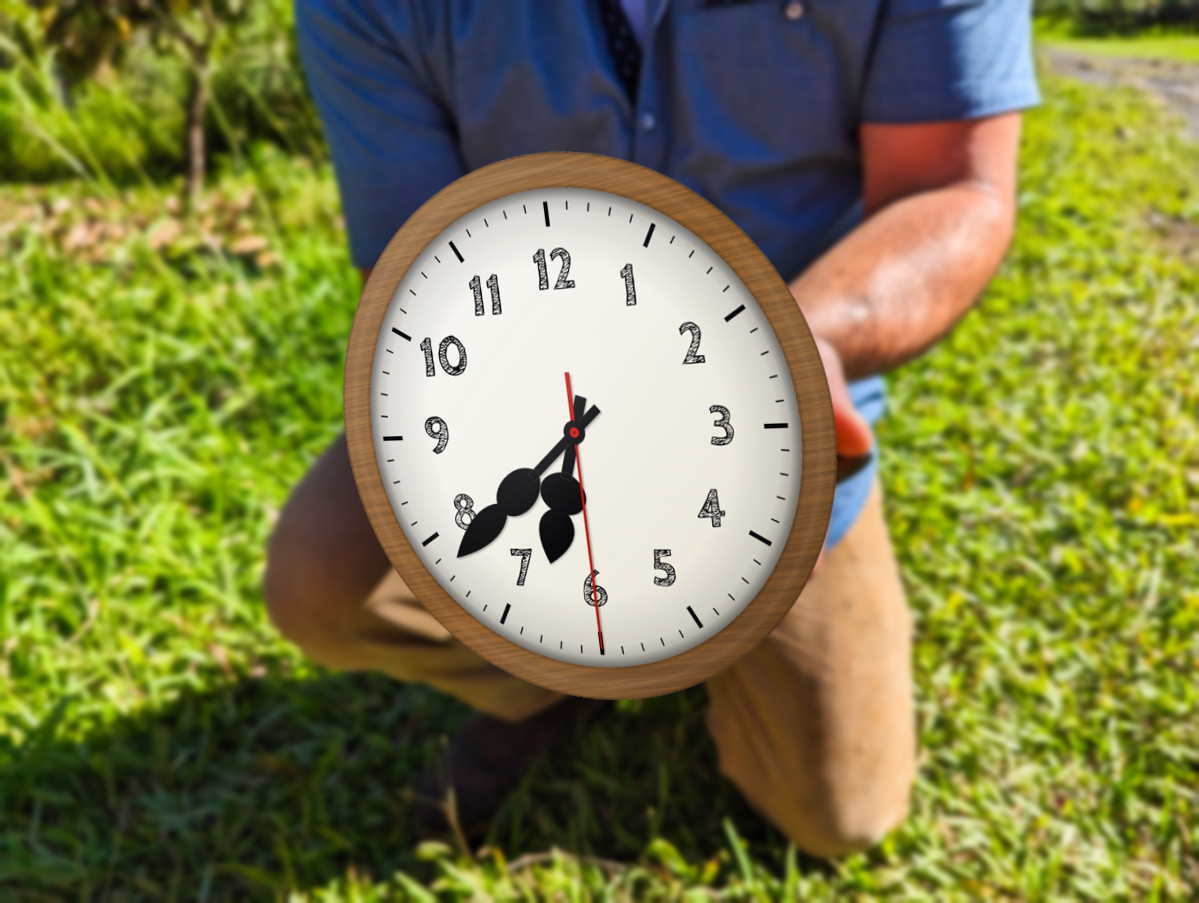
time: 6.38.30
